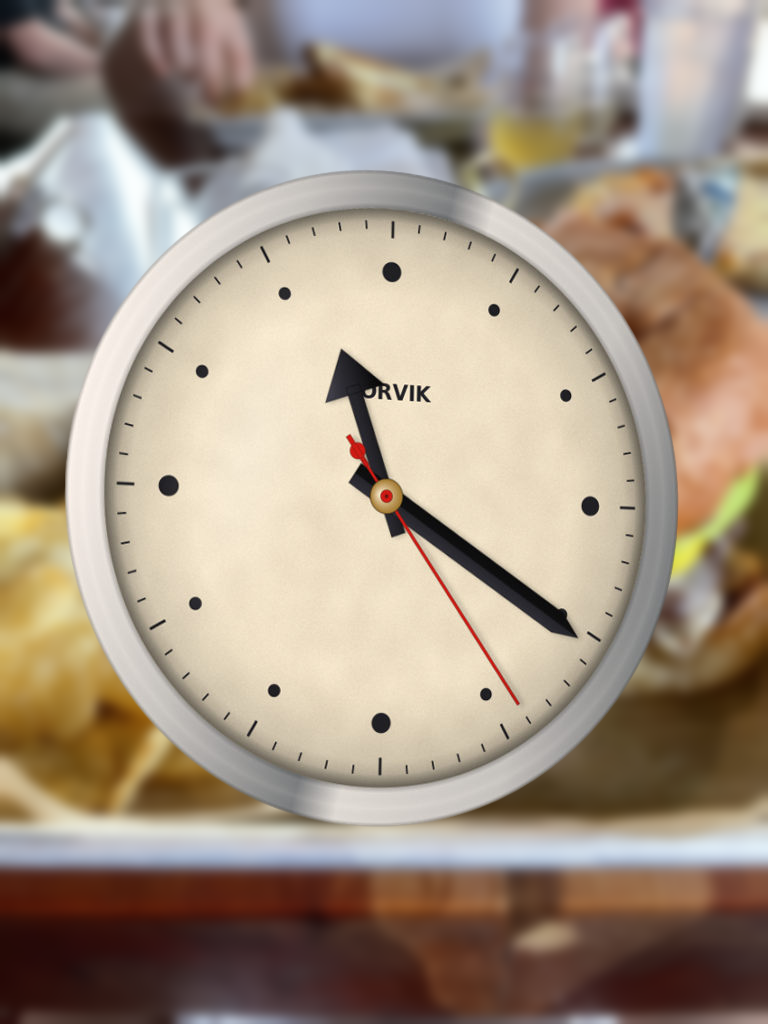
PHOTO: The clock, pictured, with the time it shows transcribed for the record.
11:20:24
